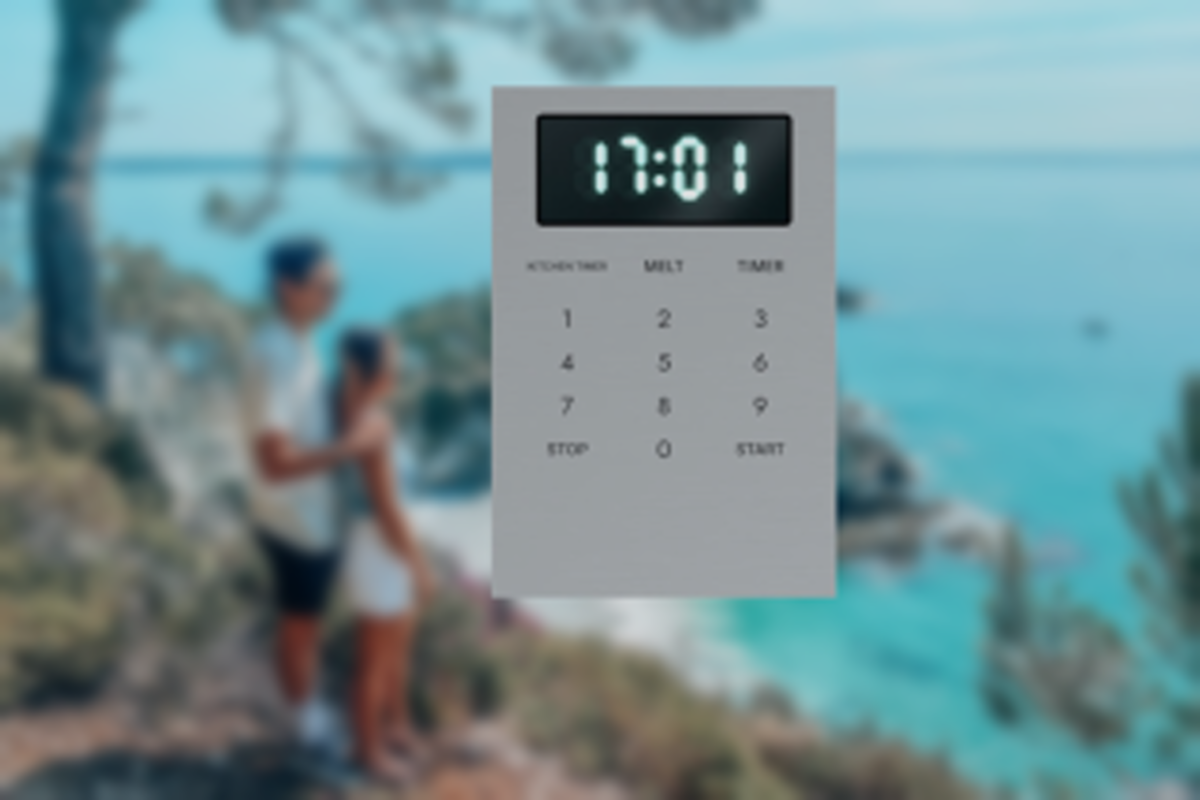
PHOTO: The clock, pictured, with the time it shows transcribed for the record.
17:01
